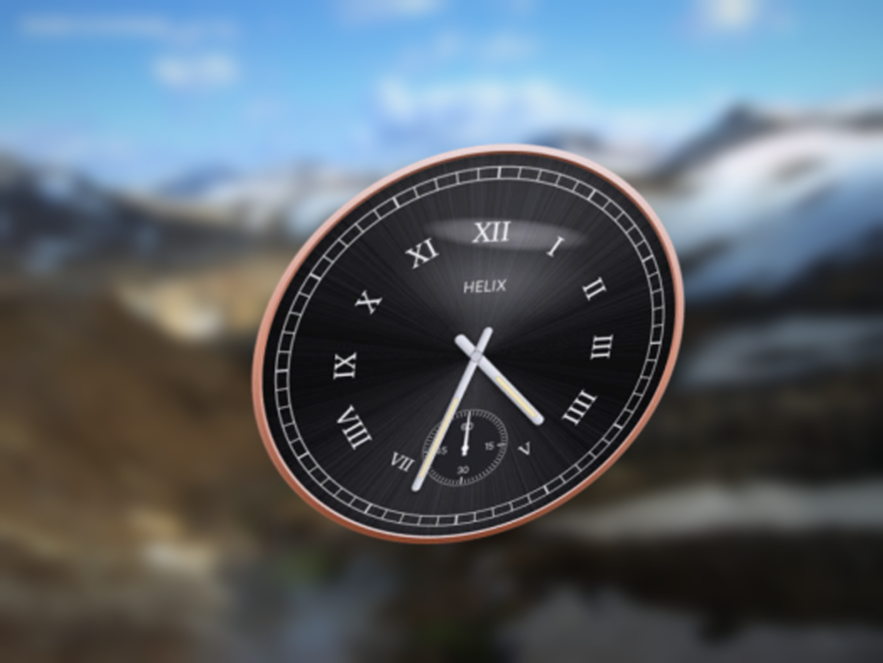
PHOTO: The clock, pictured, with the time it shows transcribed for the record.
4:33
